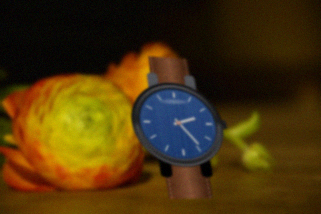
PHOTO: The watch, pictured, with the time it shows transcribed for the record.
2:24
